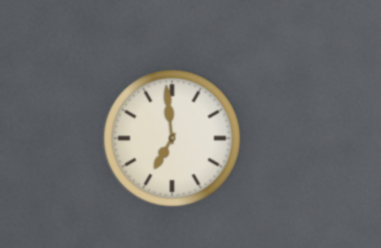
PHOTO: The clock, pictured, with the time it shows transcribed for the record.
6:59
